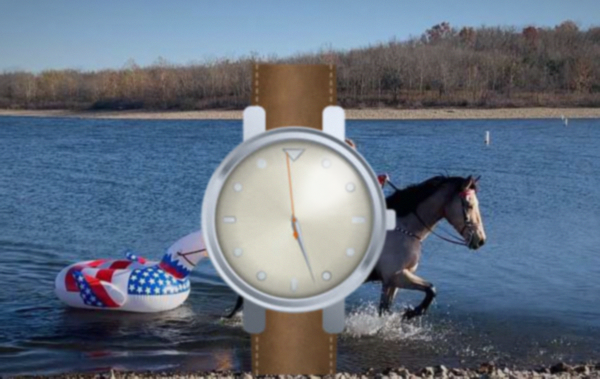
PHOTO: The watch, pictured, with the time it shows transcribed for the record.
5:26:59
